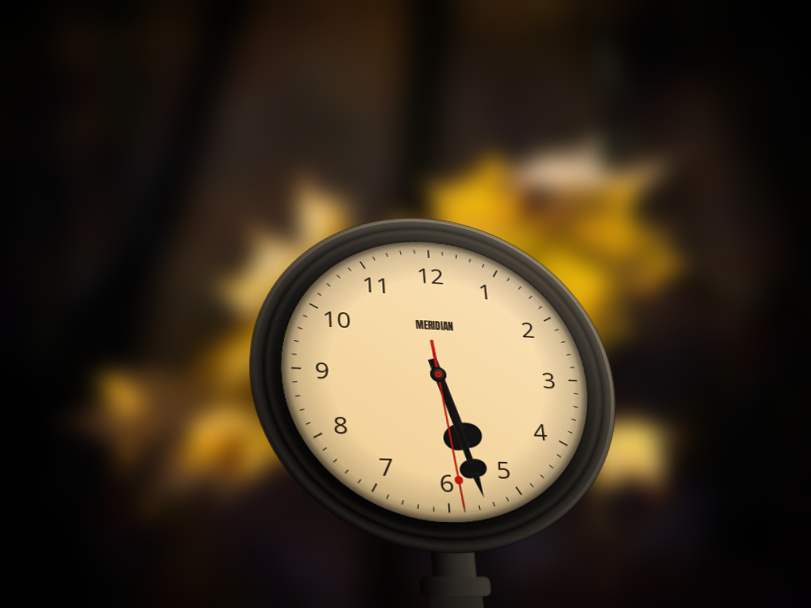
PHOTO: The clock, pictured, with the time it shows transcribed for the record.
5:27:29
